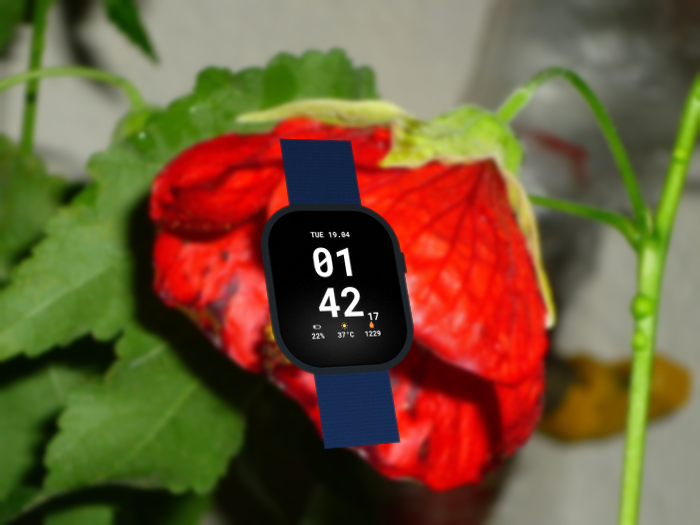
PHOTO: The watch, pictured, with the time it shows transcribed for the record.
1:42:17
